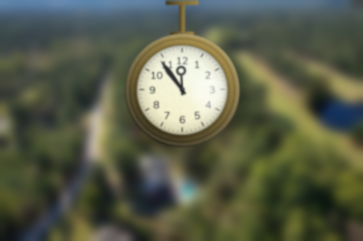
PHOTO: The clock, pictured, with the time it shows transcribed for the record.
11:54
